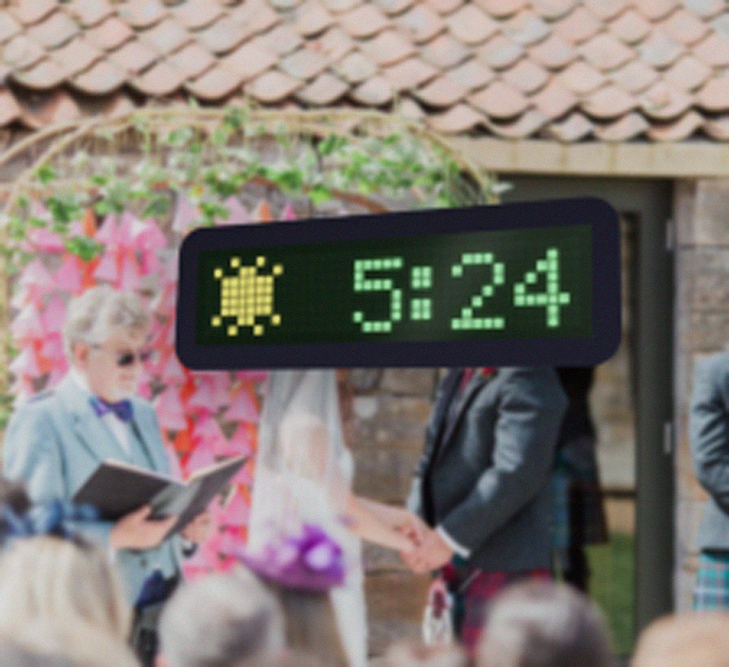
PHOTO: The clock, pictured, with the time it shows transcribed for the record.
5:24
